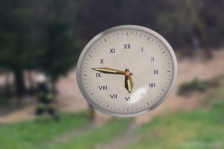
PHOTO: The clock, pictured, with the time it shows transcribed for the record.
5:47
